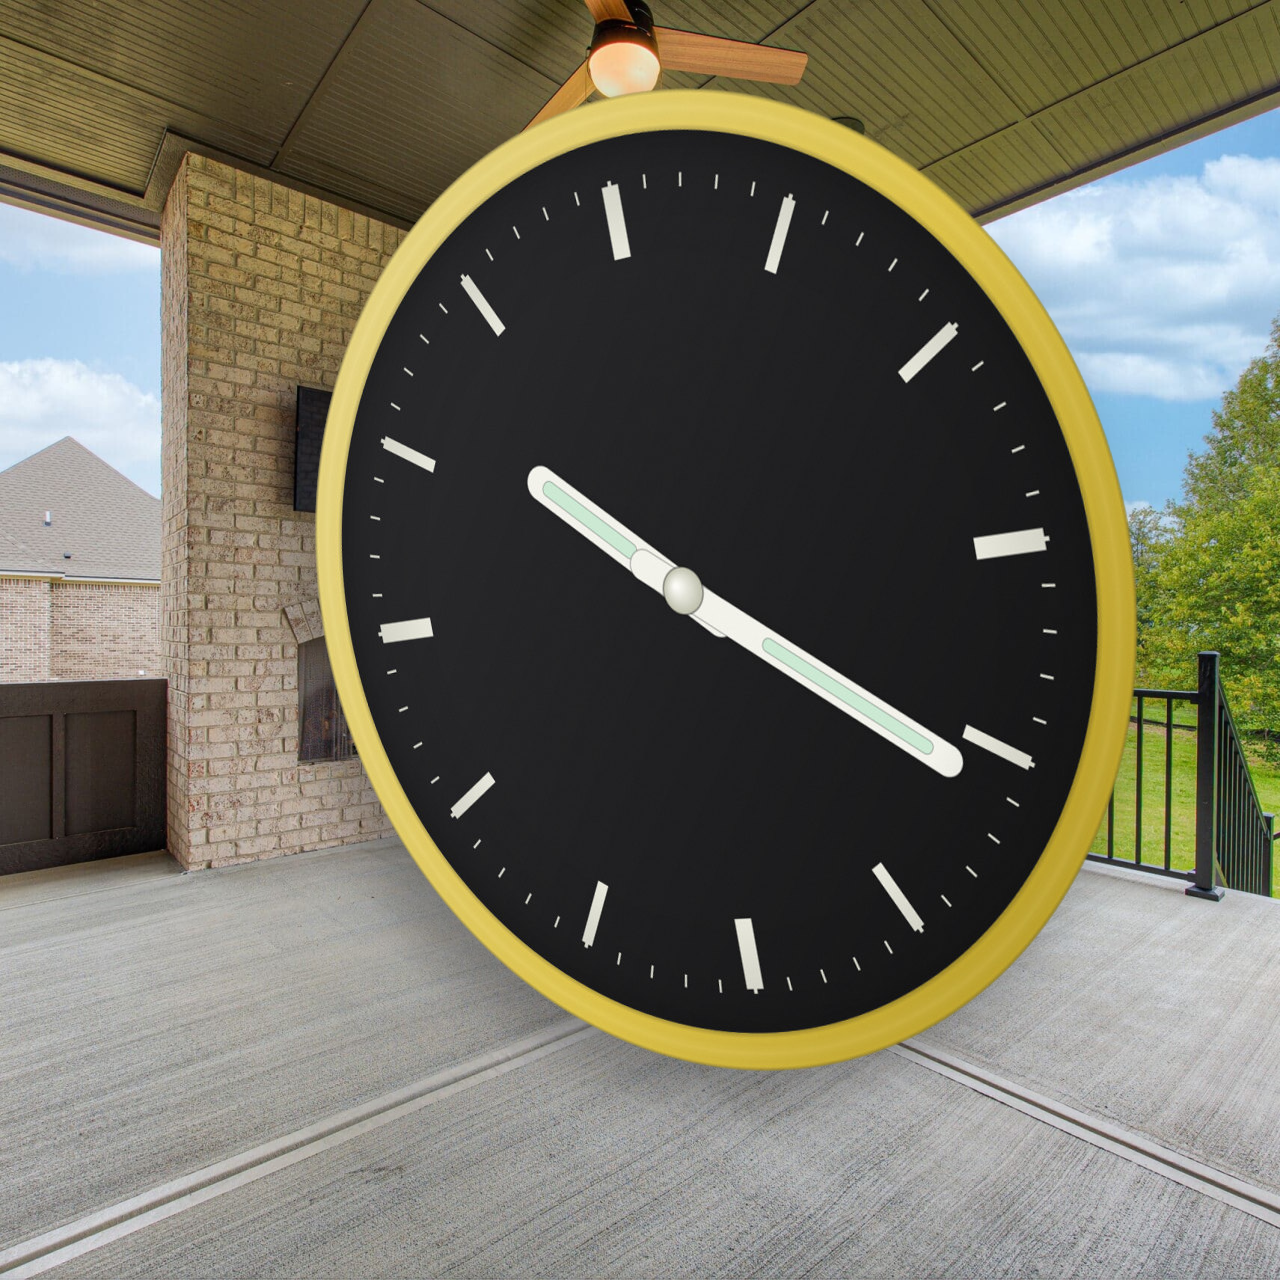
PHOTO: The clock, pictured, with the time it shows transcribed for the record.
10:21
